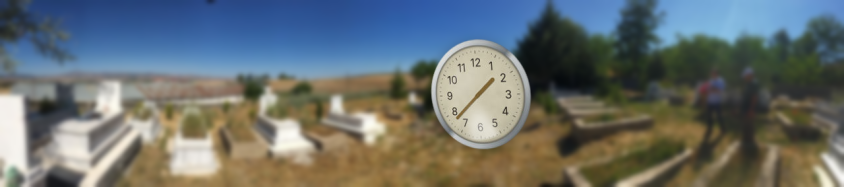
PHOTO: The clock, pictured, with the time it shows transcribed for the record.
1:38
